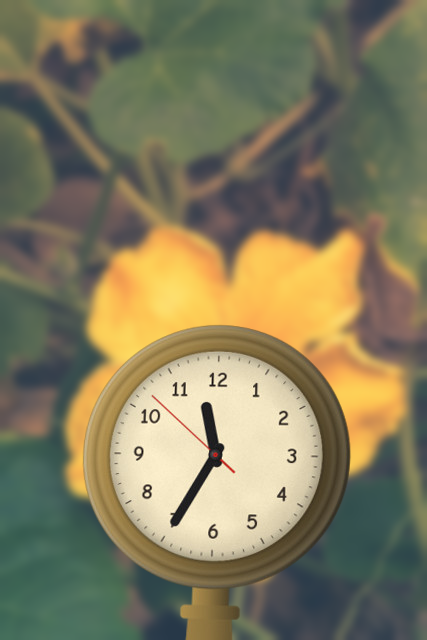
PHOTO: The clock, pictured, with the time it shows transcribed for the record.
11:34:52
